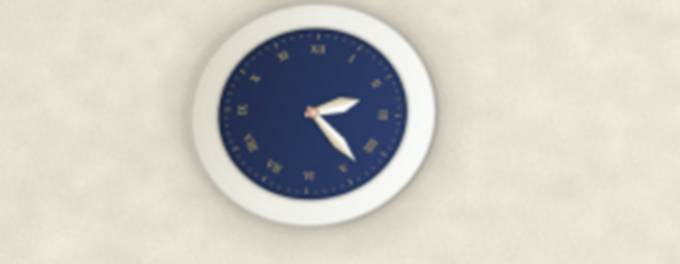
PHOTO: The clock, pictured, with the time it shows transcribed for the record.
2:23
